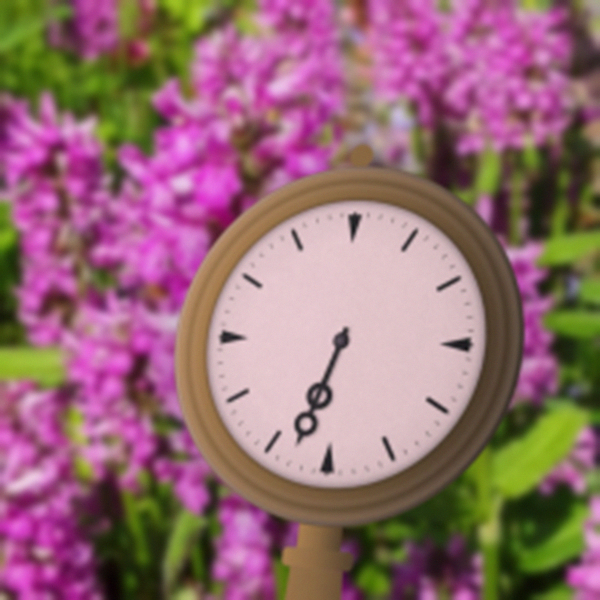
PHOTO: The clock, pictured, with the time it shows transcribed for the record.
6:33
